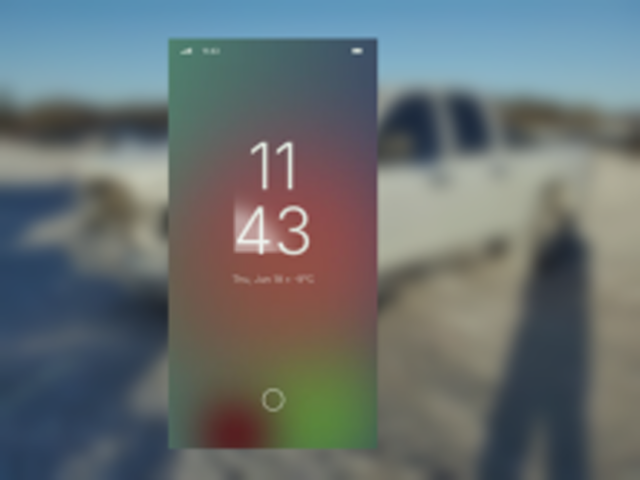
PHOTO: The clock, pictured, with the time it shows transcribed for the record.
11:43
